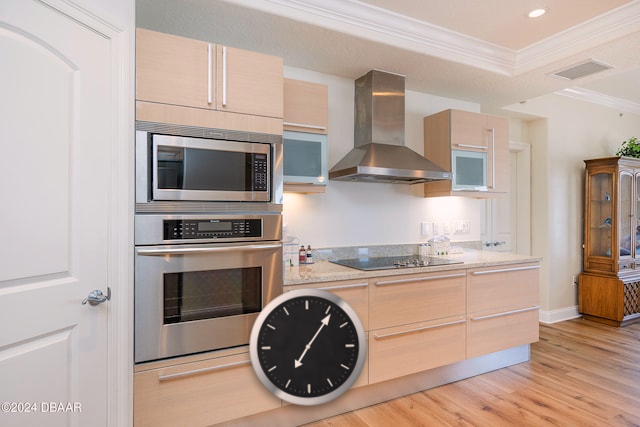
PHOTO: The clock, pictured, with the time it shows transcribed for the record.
7:06
